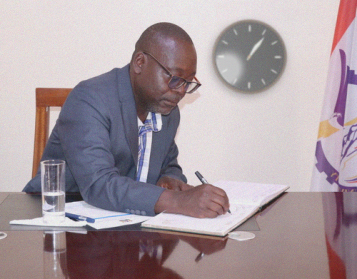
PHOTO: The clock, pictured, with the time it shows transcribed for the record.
1:06
